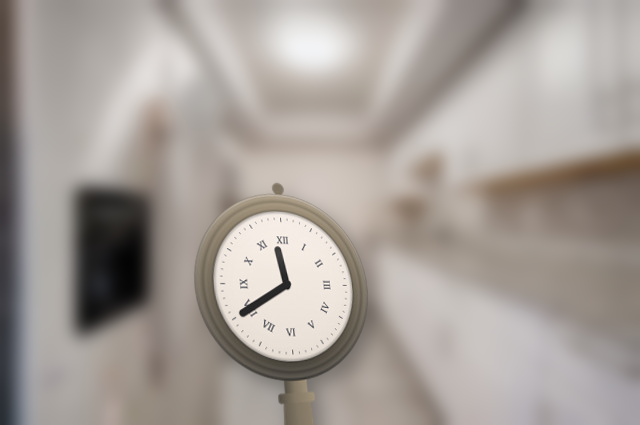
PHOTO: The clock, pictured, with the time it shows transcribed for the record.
11:40
